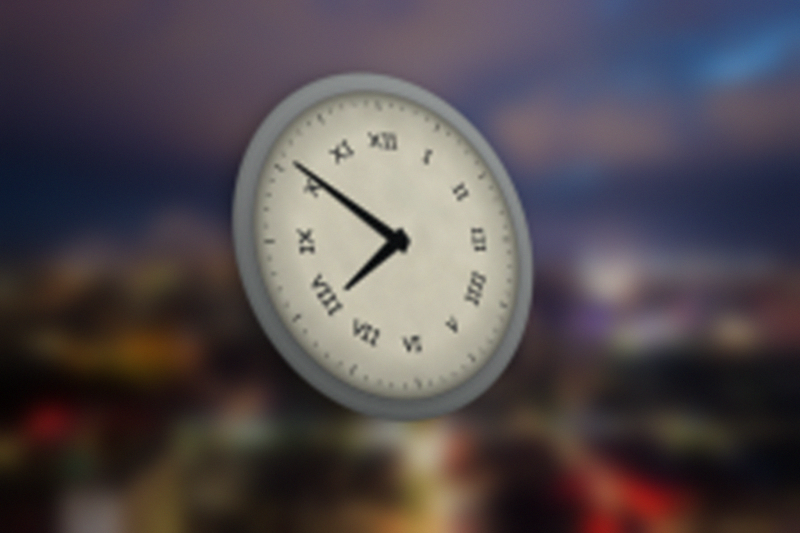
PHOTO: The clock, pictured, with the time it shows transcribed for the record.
7:51
